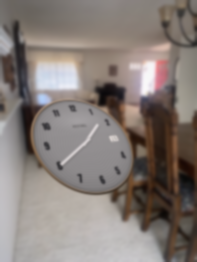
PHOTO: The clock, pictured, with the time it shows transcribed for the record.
1:40
